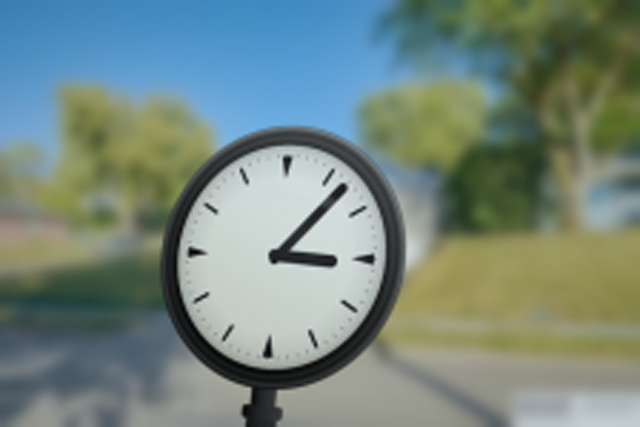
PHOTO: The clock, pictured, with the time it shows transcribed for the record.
3:07
